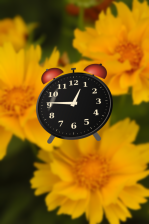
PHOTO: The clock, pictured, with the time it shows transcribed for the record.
12:46
